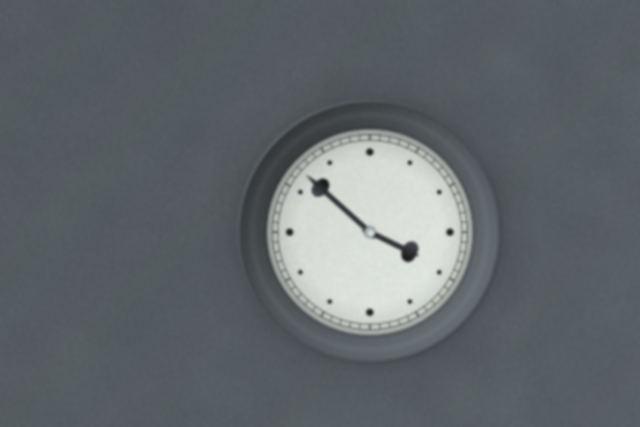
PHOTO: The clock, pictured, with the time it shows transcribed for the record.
3:52
